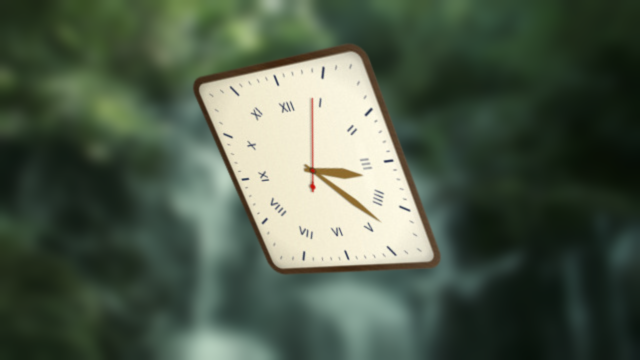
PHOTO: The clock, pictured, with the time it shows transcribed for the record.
3:23:04
